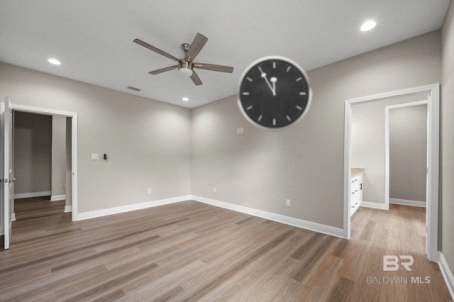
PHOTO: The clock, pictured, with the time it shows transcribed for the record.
11:55
